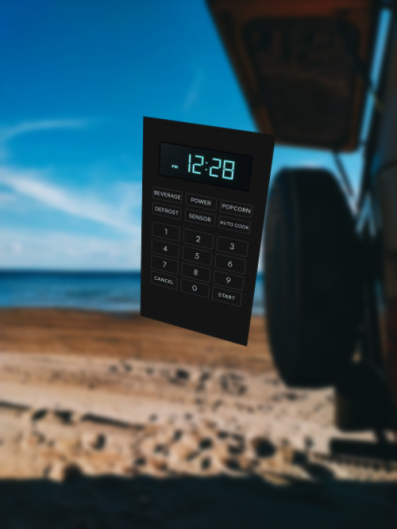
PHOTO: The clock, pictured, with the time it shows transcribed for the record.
12:28
